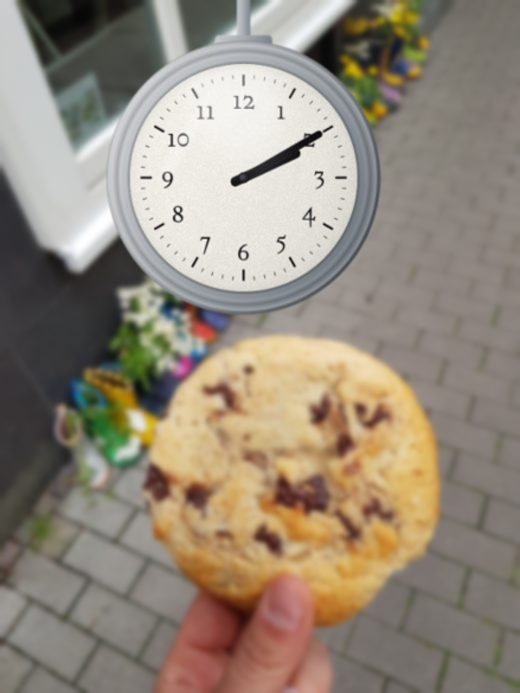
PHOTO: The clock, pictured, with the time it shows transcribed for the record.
2:10
